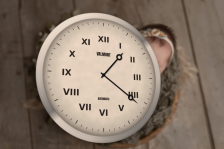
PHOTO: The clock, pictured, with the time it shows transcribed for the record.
1:21
